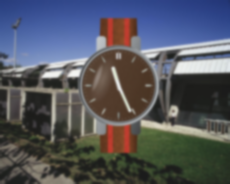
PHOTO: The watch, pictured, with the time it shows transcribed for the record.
11:26
